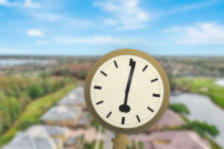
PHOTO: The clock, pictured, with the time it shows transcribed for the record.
6:01
